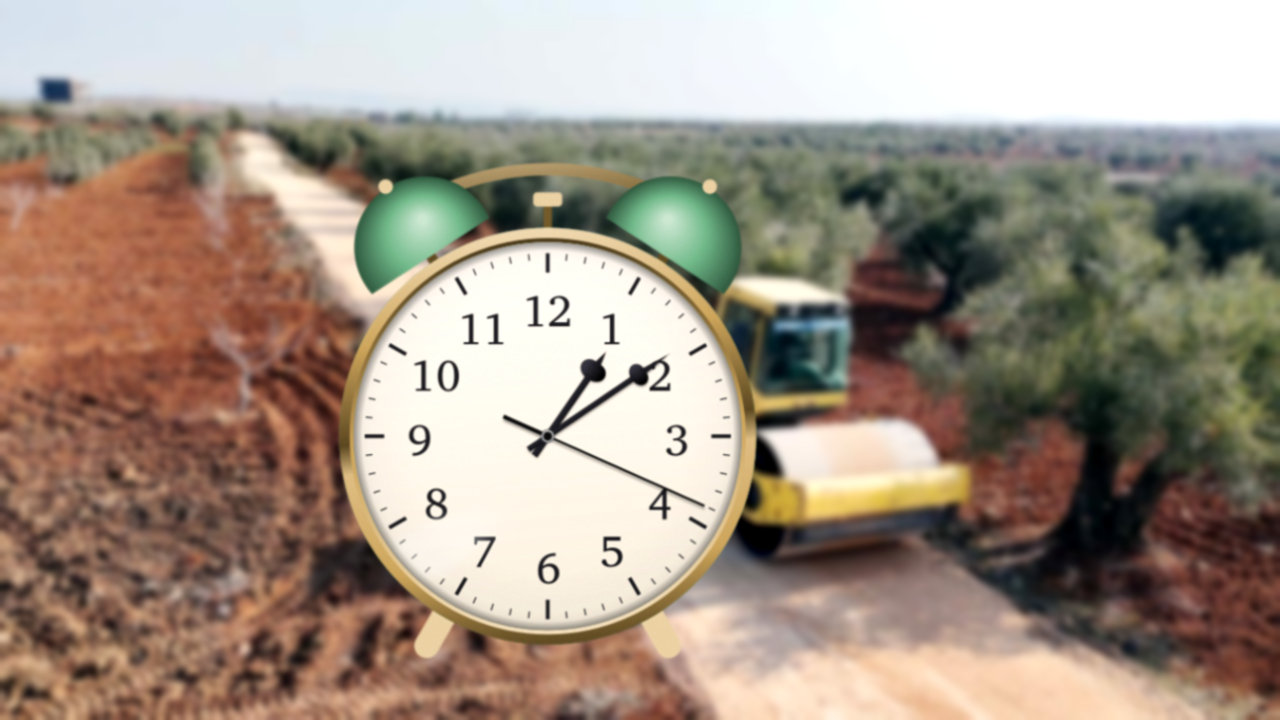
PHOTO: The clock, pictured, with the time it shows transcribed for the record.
1:09:19
